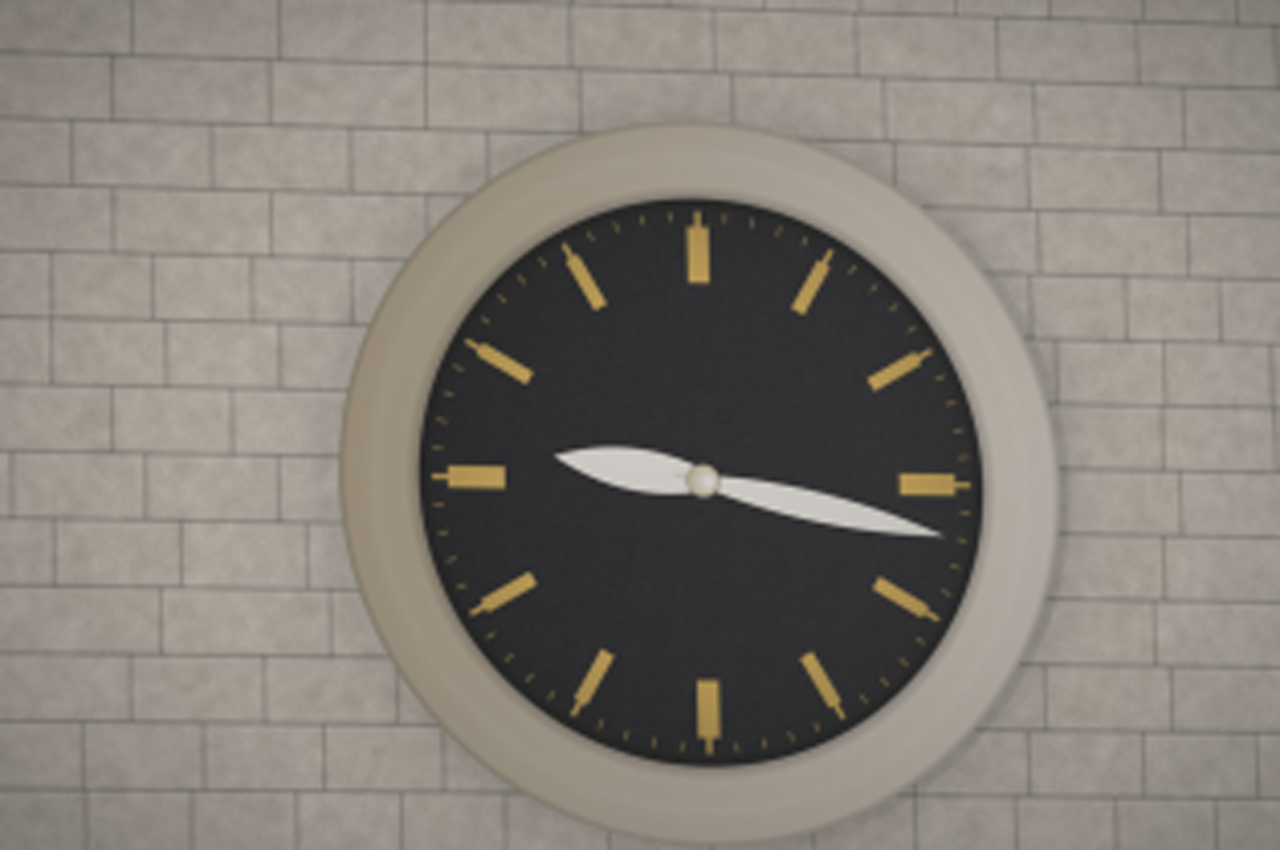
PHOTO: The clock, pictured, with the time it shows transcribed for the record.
9:17
